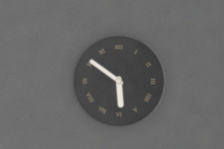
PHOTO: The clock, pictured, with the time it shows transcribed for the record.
5:51
